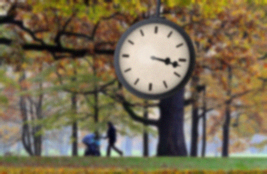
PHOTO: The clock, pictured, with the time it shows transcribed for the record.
3:17
